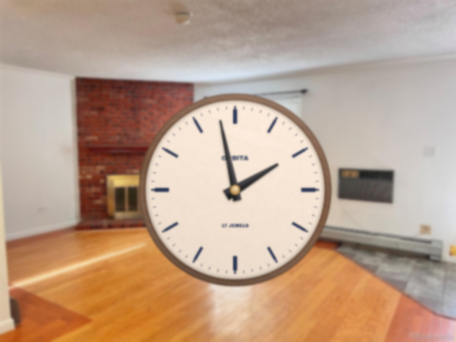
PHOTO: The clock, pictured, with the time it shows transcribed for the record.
1:58
